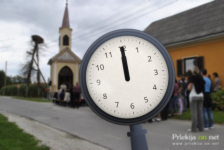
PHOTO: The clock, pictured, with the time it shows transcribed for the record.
12:00
